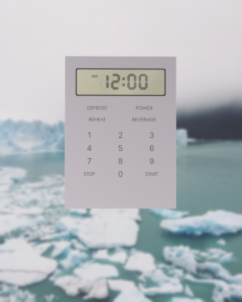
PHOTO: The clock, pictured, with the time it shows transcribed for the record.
12:00
